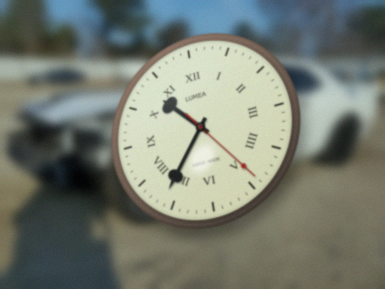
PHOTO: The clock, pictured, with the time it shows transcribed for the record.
10:36:24
